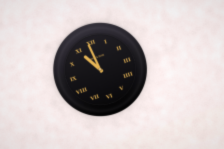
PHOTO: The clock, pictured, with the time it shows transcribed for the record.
10:59
